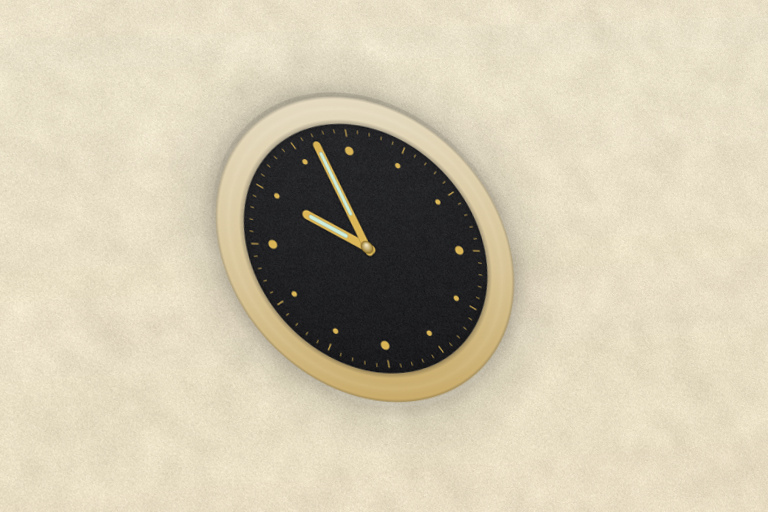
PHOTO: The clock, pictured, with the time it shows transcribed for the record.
9:57
